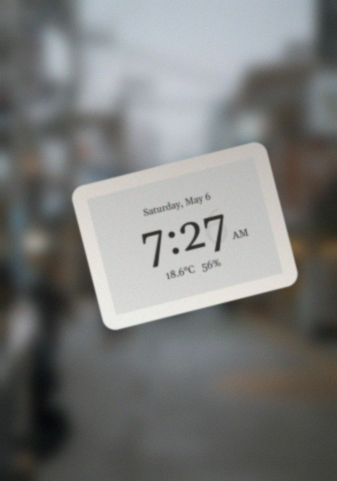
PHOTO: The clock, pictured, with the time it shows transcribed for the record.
7:27
